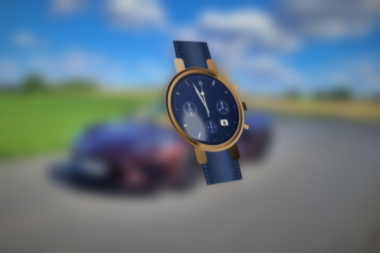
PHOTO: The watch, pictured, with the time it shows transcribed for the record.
11:57
